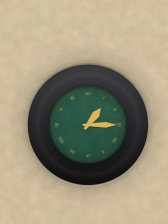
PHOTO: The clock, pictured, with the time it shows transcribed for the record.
1:15
